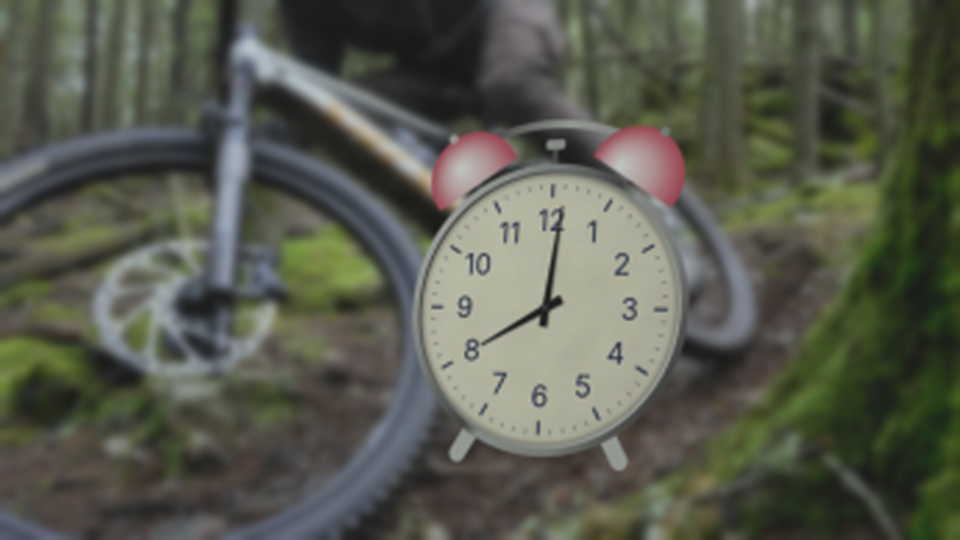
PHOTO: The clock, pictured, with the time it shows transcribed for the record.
8:01
